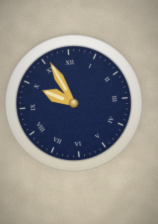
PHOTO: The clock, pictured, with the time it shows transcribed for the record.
9:56
